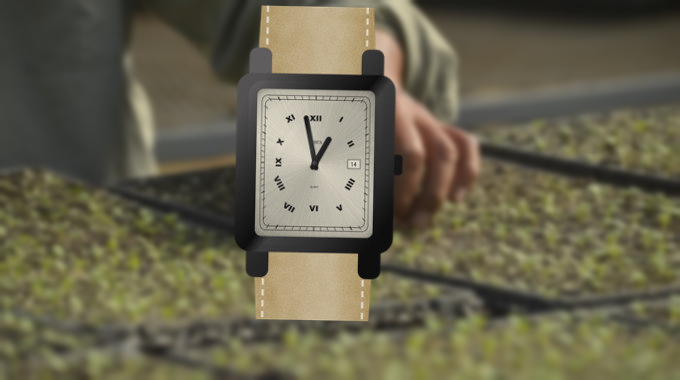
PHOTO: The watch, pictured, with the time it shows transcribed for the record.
12:58
